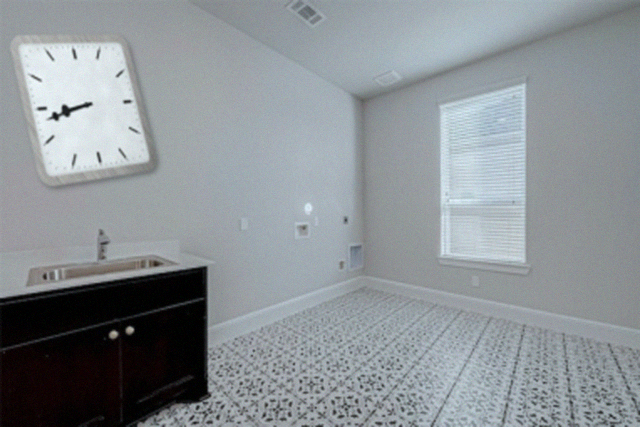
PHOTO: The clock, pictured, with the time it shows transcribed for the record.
8:43
